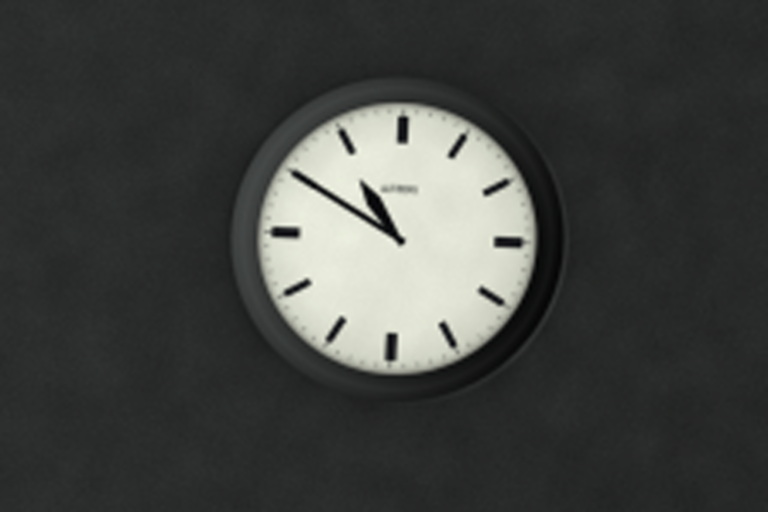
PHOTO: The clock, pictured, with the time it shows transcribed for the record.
10:50
